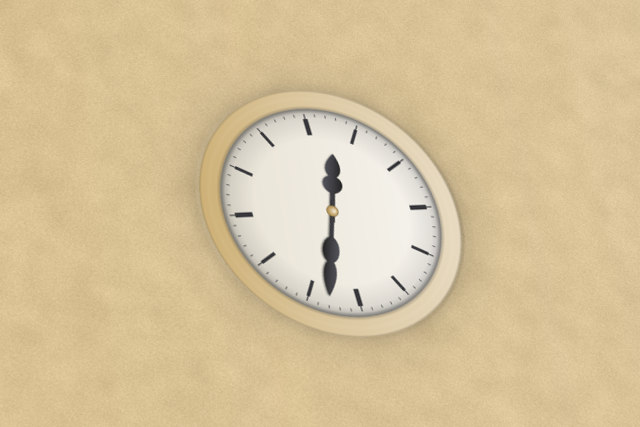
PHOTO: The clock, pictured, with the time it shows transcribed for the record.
12:33
